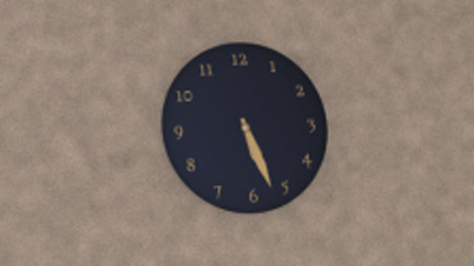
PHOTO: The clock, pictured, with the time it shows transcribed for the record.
5:27
